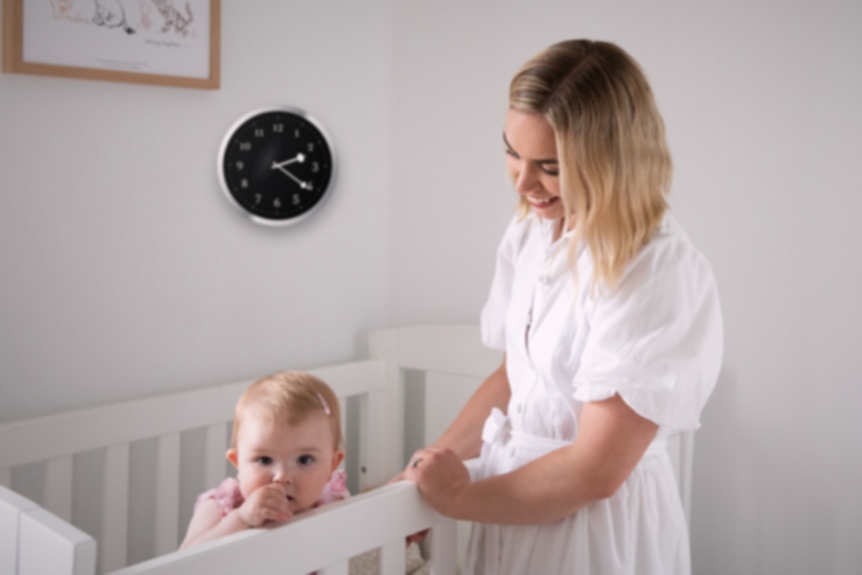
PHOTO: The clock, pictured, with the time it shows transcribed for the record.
2:21
